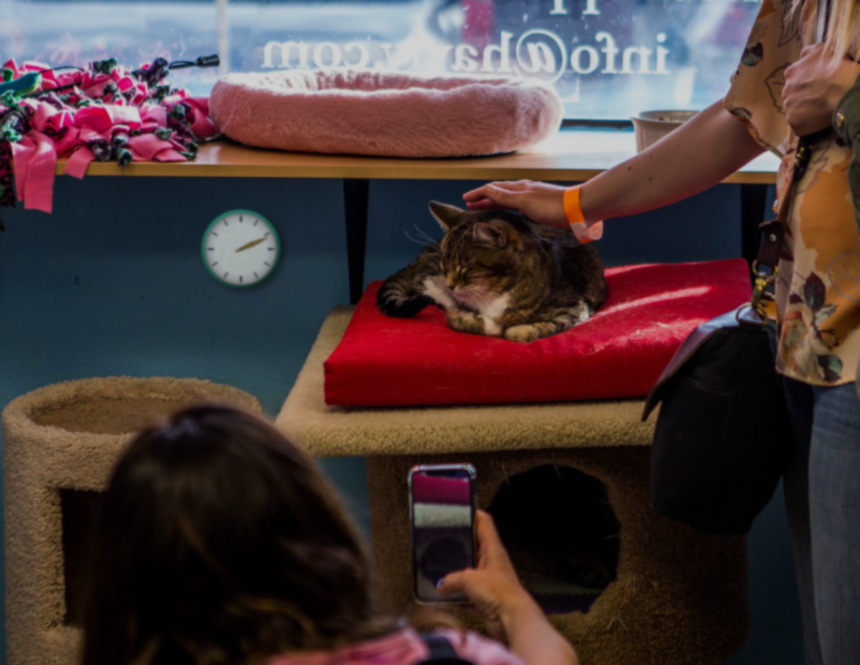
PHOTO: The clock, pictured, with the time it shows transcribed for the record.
2:11
